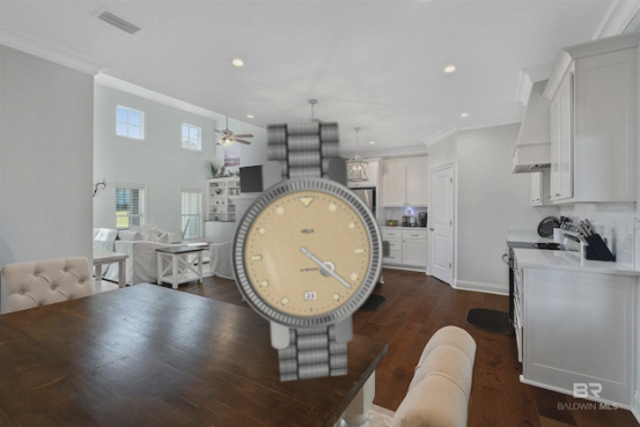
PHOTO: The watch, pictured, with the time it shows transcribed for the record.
4:22
